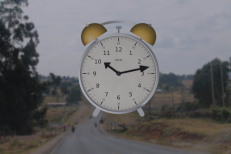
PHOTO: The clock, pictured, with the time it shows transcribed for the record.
10:13
